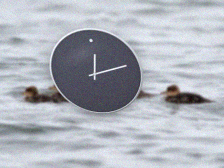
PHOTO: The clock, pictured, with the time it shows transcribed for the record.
12:12
